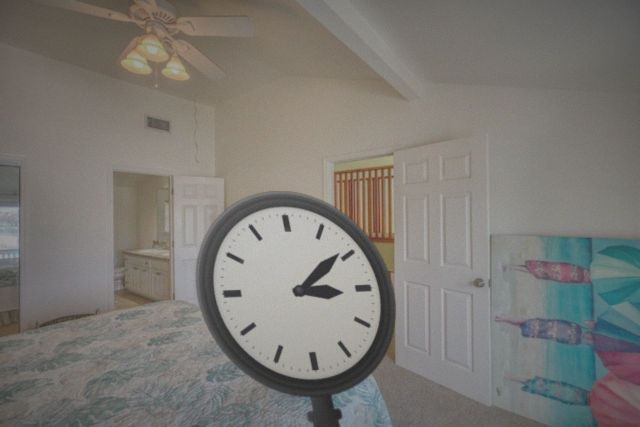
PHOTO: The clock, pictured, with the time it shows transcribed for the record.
3:09
